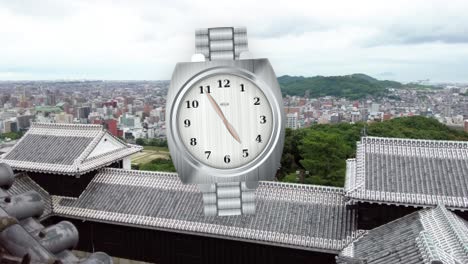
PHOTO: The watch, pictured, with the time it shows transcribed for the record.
4:55
